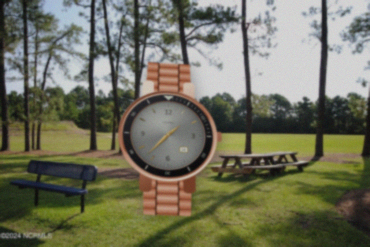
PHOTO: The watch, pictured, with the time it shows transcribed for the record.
1:37
